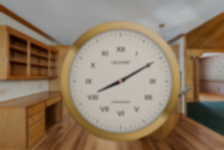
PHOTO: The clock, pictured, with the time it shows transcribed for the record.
8:10
